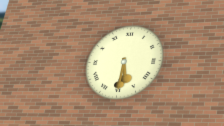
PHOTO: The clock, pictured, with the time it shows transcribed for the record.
5:30
